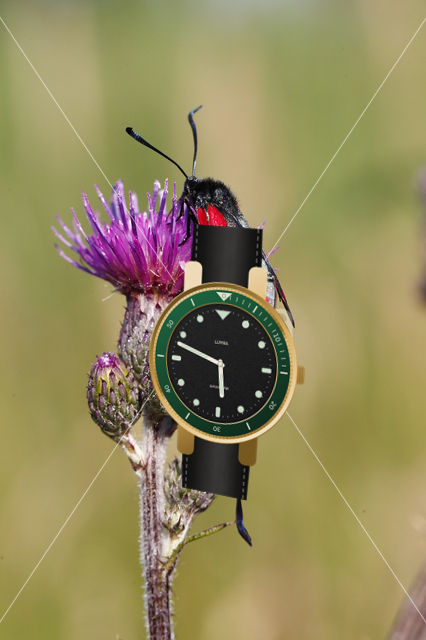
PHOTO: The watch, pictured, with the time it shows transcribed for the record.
5:48
